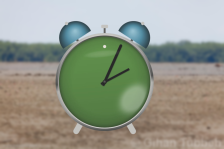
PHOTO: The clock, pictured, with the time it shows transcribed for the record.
2:04
